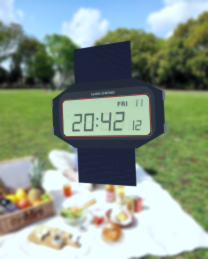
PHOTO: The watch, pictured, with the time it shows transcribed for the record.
20:42:12
